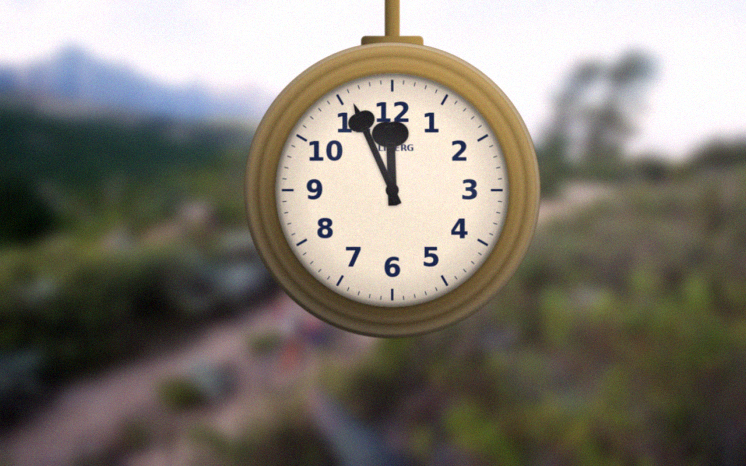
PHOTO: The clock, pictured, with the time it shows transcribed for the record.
11:56
